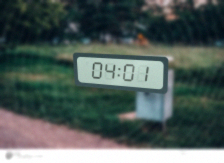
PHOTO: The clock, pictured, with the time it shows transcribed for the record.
4:01
